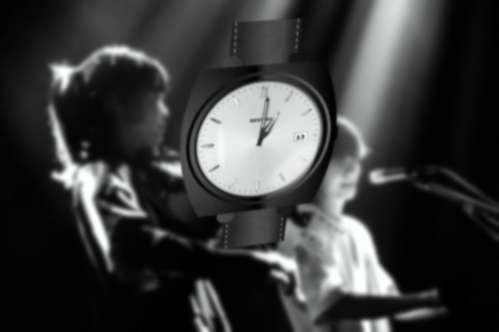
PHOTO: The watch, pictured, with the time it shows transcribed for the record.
1:01
